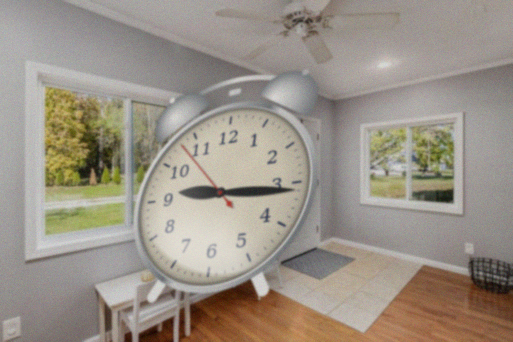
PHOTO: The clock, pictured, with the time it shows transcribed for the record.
9:15:53
